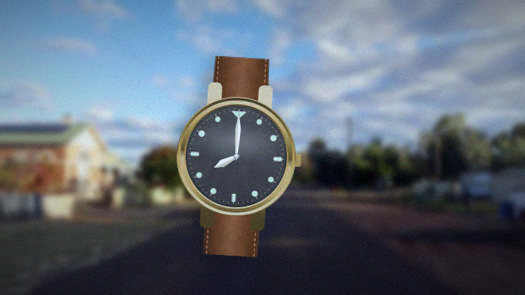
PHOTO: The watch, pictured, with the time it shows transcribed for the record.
8:00
